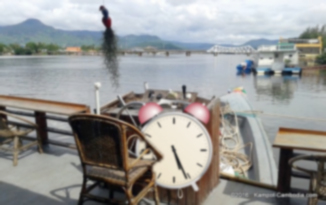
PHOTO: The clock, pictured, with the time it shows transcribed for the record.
5:26
